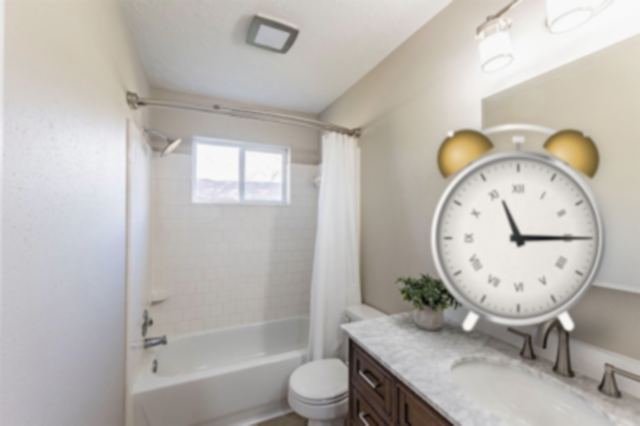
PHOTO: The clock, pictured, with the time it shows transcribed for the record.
11:15
